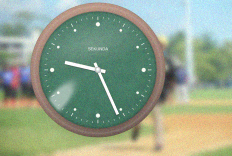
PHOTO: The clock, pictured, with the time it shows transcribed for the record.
9:26
